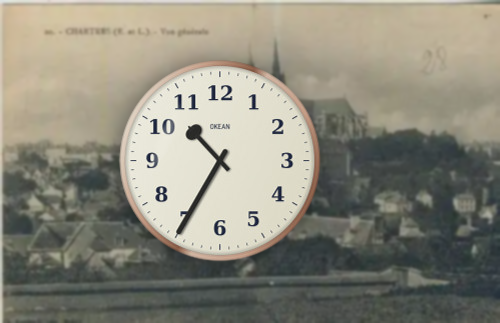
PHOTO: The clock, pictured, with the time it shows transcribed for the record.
10:35
